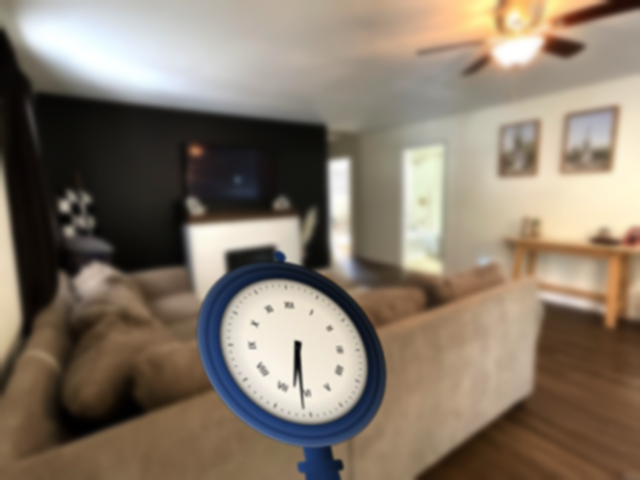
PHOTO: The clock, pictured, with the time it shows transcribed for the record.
6:31
